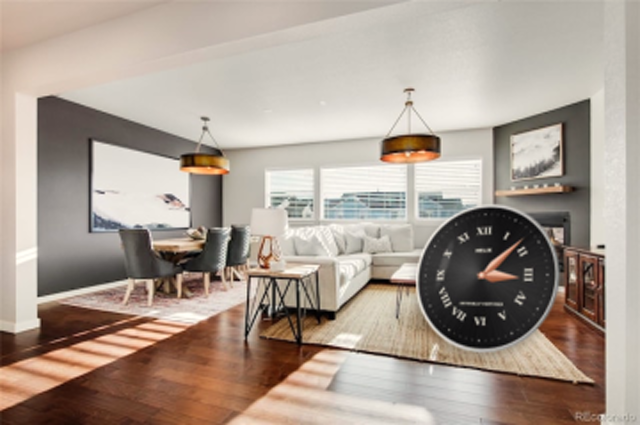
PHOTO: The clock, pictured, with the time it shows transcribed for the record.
3:08
